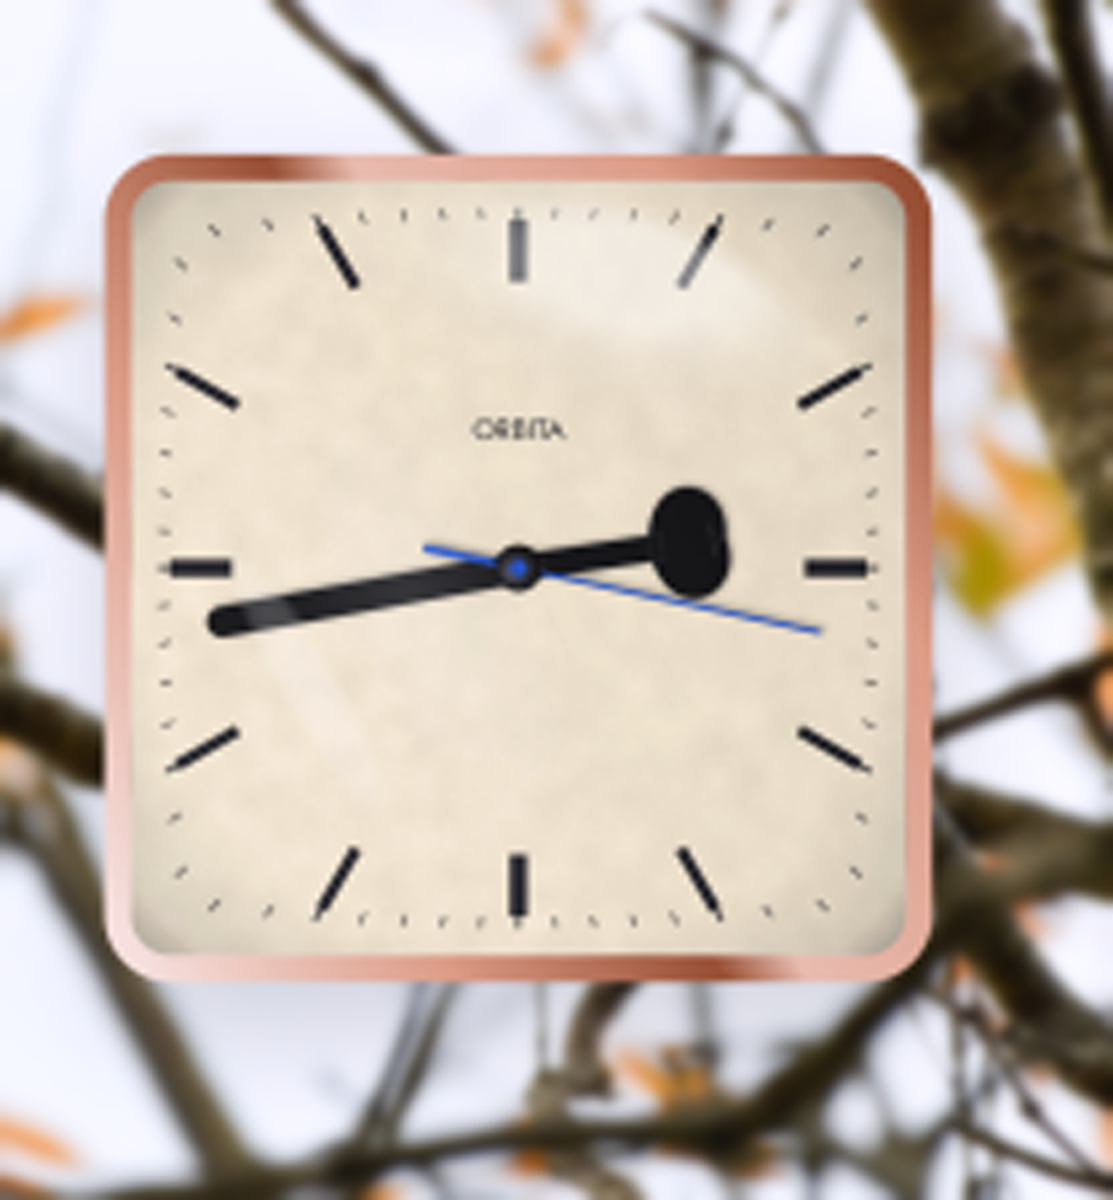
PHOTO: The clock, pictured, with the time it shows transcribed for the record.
2:43:17
